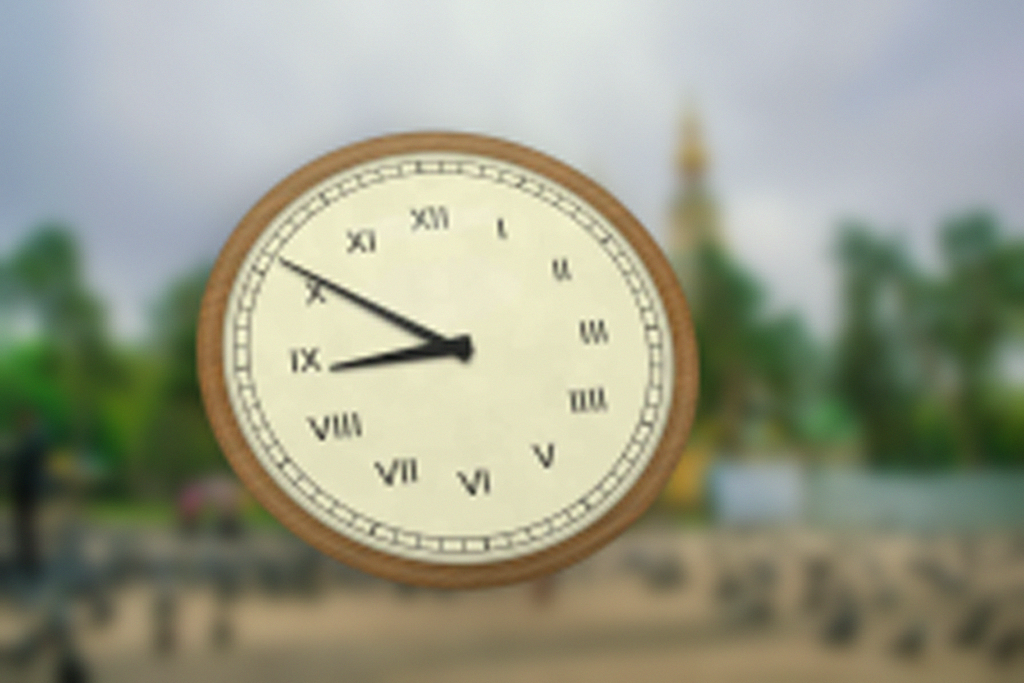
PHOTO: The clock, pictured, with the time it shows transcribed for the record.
8:51
